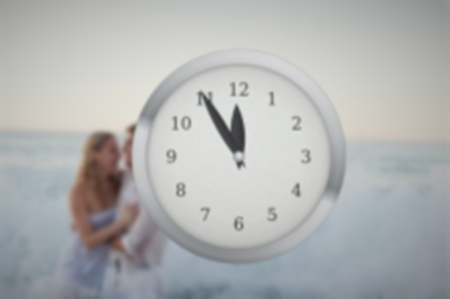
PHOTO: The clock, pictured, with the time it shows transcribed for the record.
11:55
